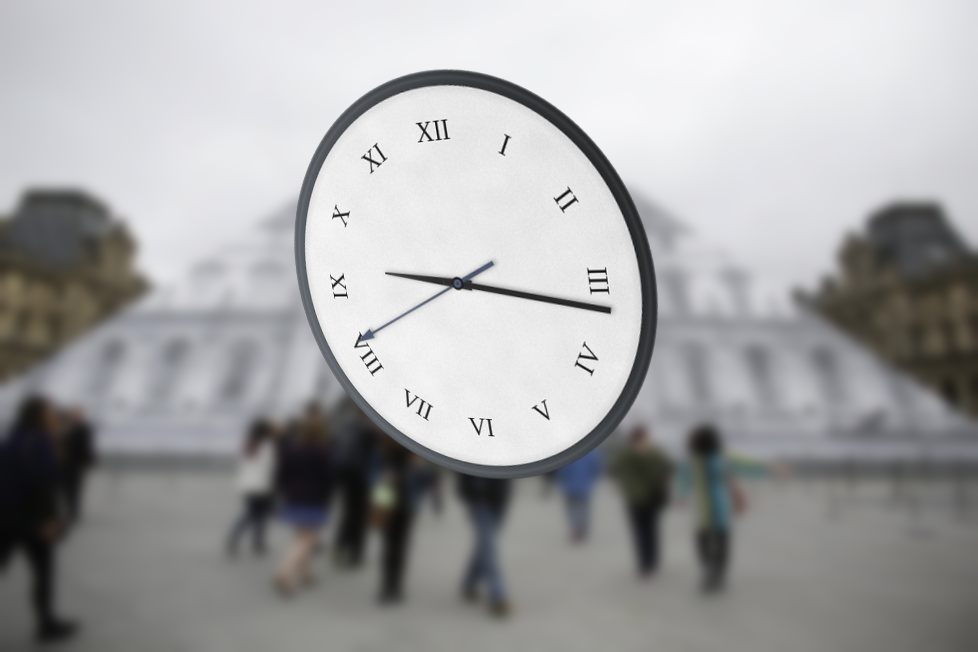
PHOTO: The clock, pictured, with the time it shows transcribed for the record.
9:16:41
